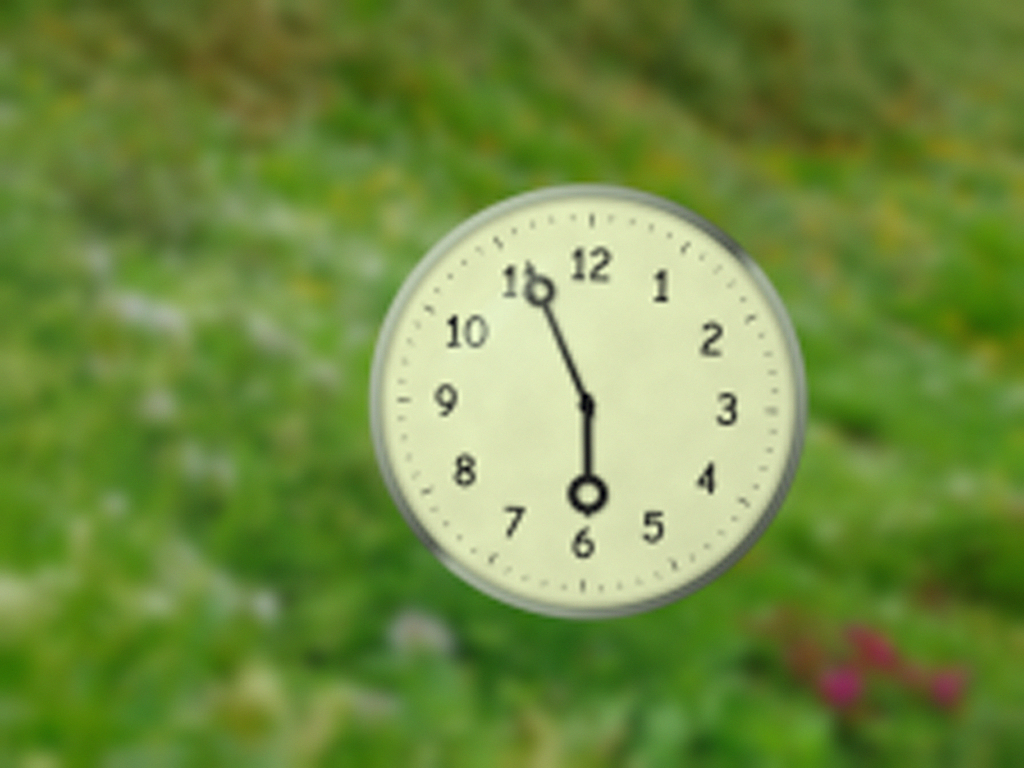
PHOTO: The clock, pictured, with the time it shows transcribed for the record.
5:56
